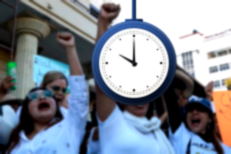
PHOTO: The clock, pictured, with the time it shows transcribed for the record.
10:00
